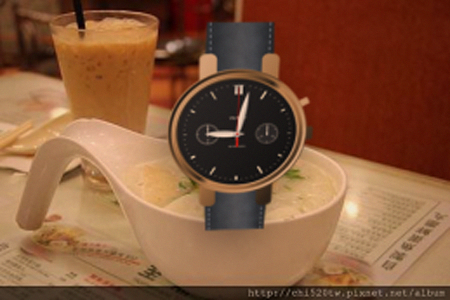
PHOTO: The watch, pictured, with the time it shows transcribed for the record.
9:02
